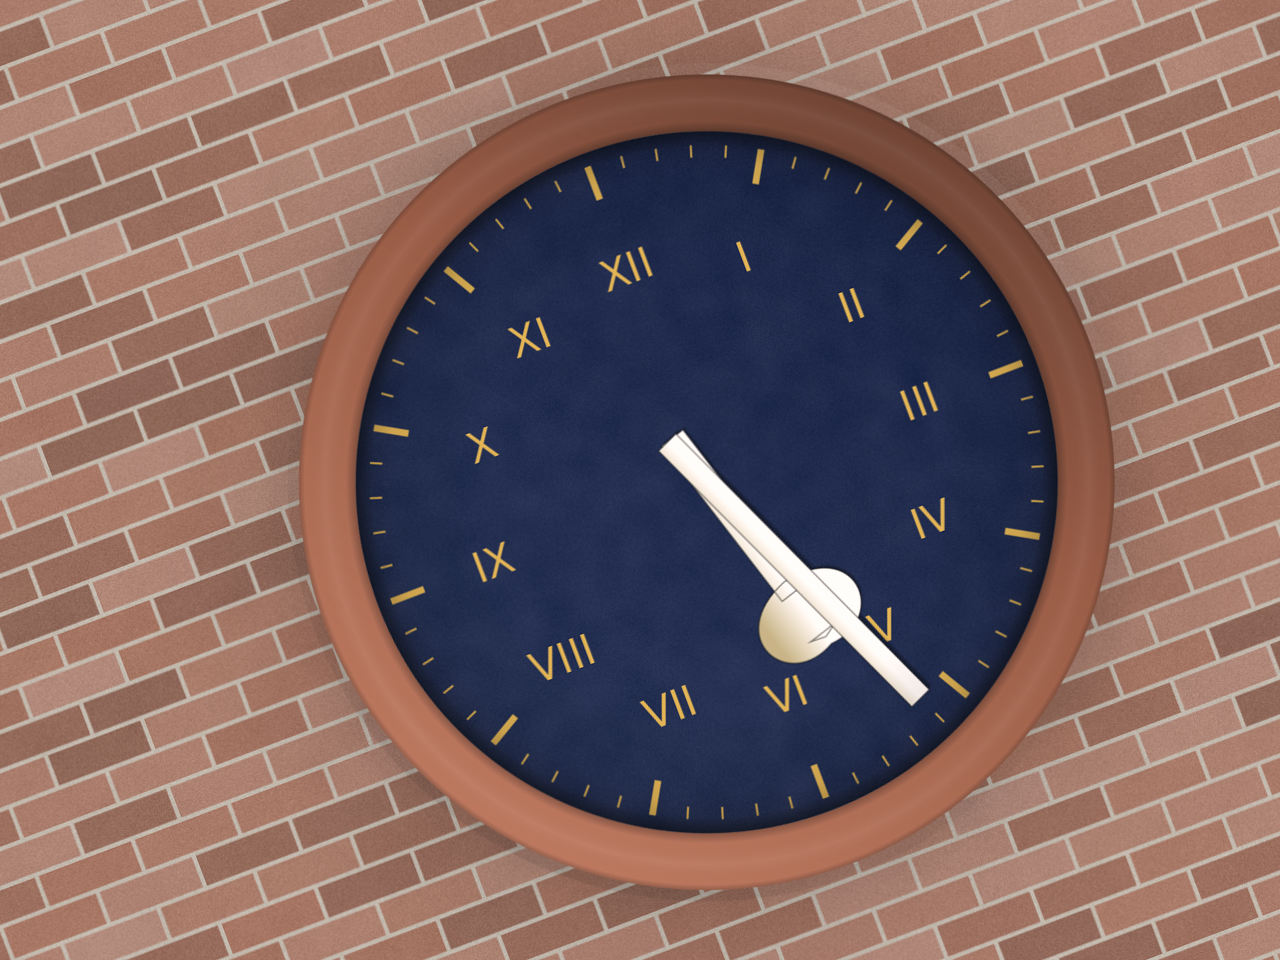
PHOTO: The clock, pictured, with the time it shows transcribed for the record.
5:26
